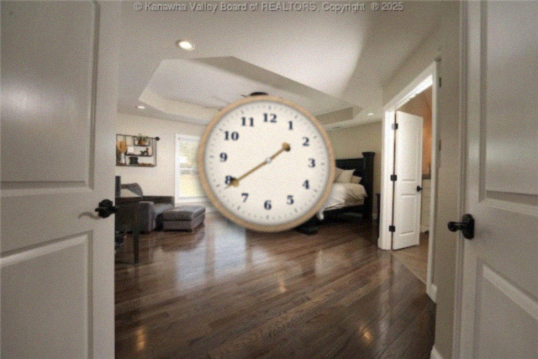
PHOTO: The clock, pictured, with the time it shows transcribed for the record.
1:39
